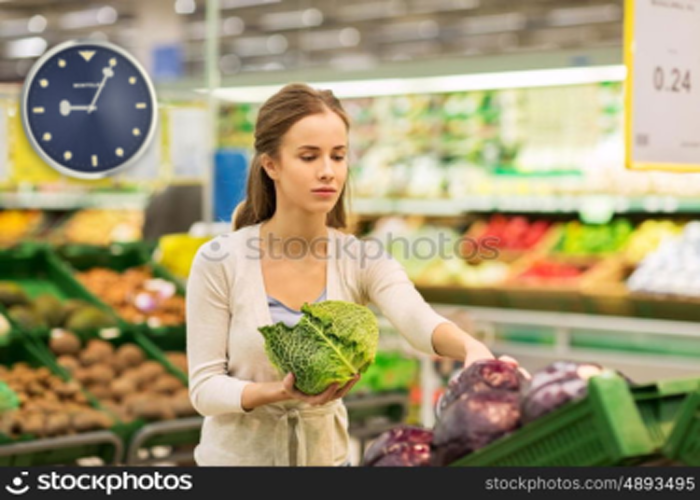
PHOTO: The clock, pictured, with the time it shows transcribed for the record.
9:05
